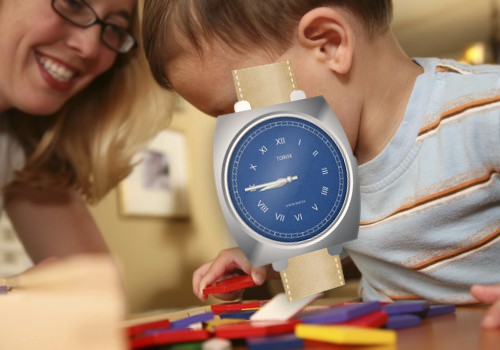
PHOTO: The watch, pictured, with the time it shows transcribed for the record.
8:45
